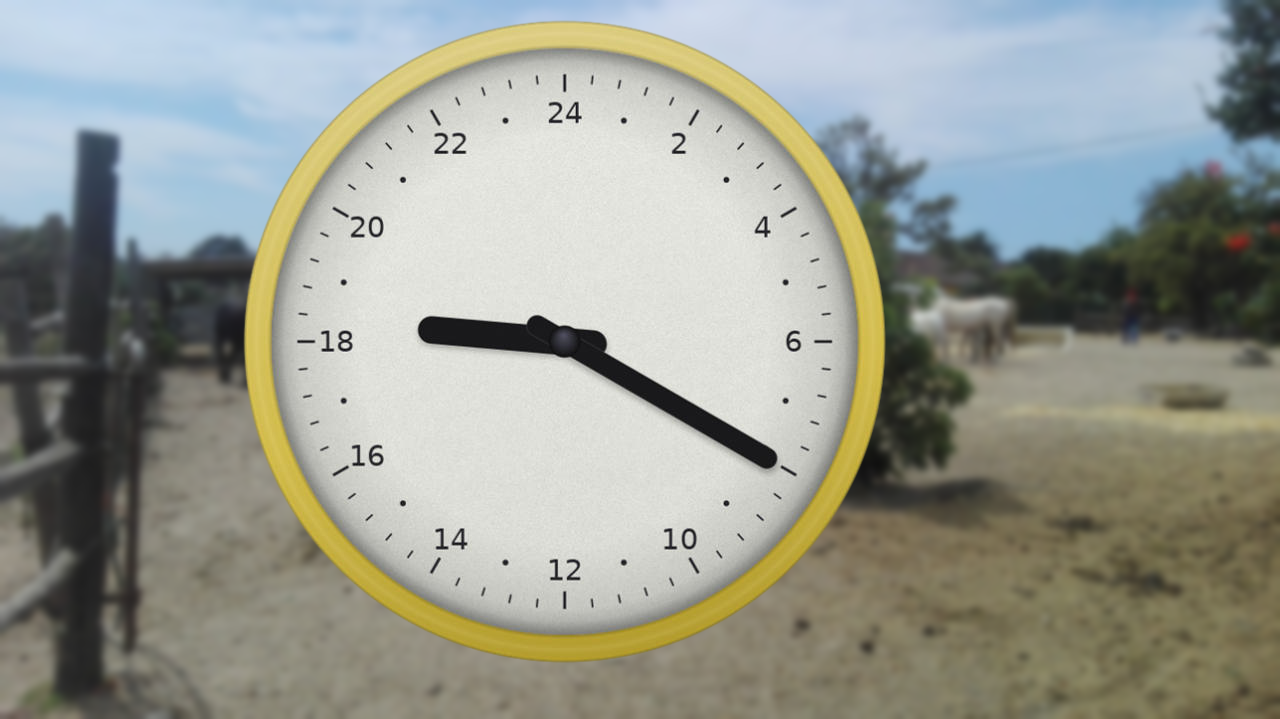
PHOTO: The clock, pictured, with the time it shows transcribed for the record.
18:20
